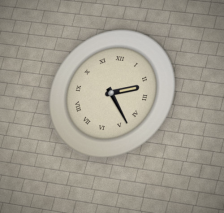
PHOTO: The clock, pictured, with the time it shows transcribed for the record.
2:23
